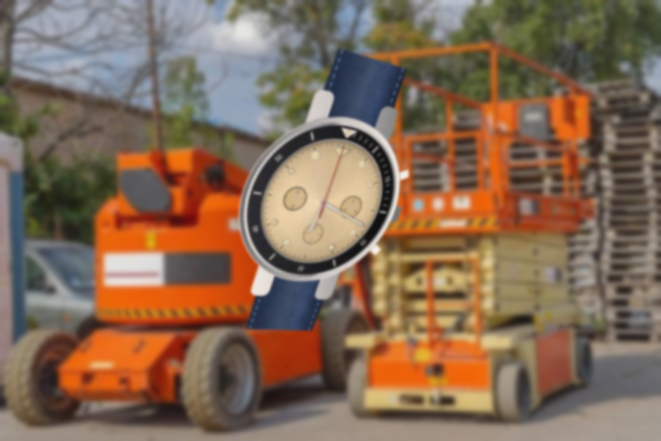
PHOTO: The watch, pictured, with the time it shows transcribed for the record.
6:18
